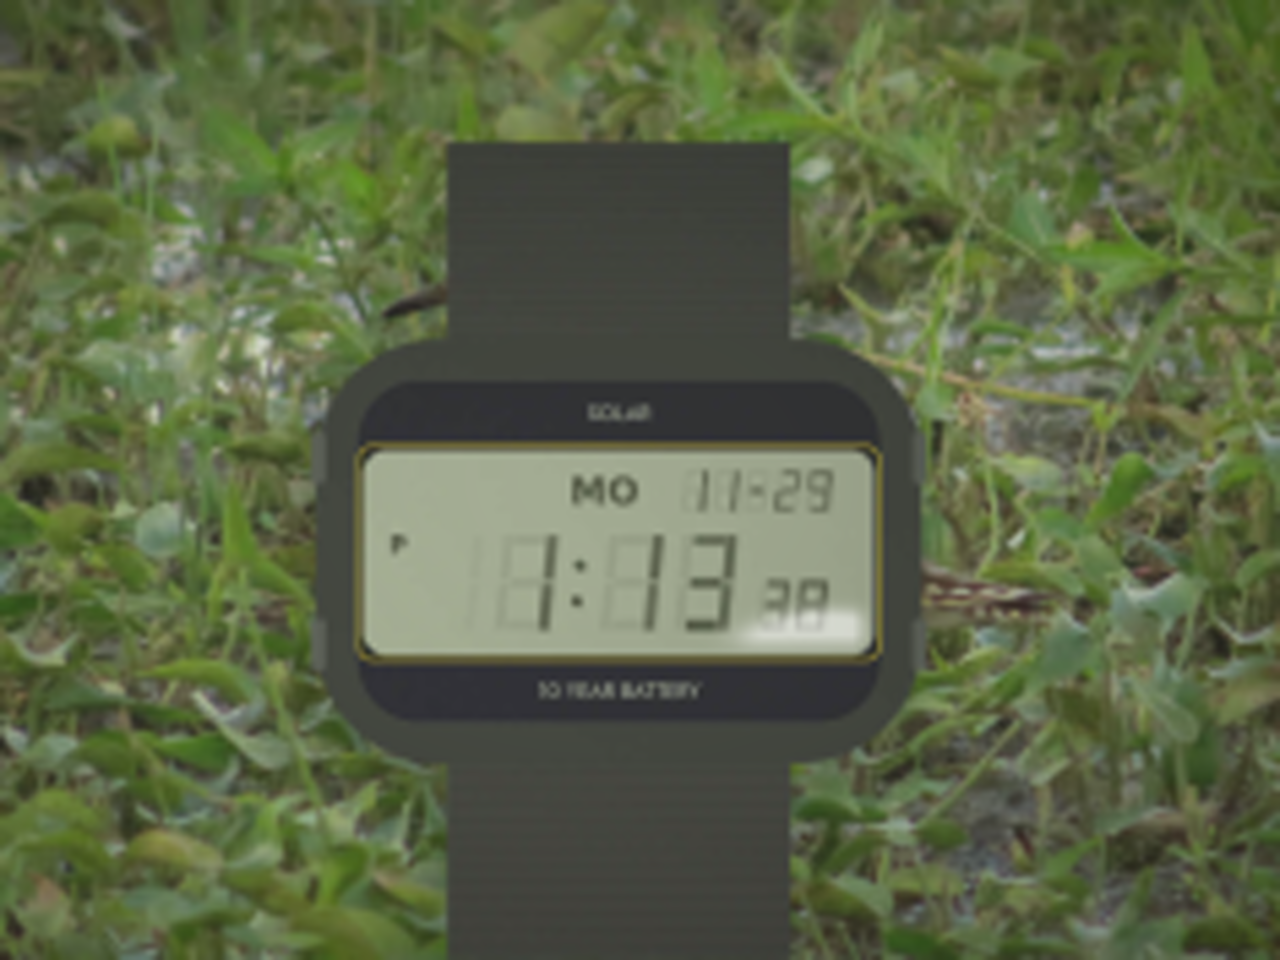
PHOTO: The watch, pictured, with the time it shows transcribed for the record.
1:13:38
